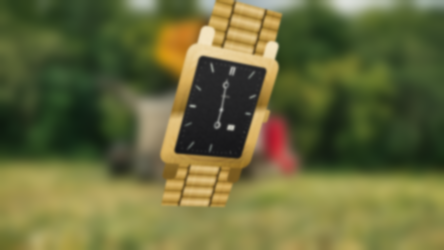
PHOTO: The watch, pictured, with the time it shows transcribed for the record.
5:59
